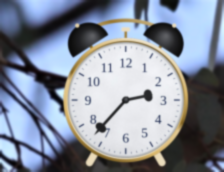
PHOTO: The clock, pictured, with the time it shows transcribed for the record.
2:37
